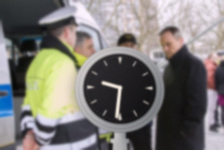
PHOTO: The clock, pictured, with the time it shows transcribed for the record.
9:31
